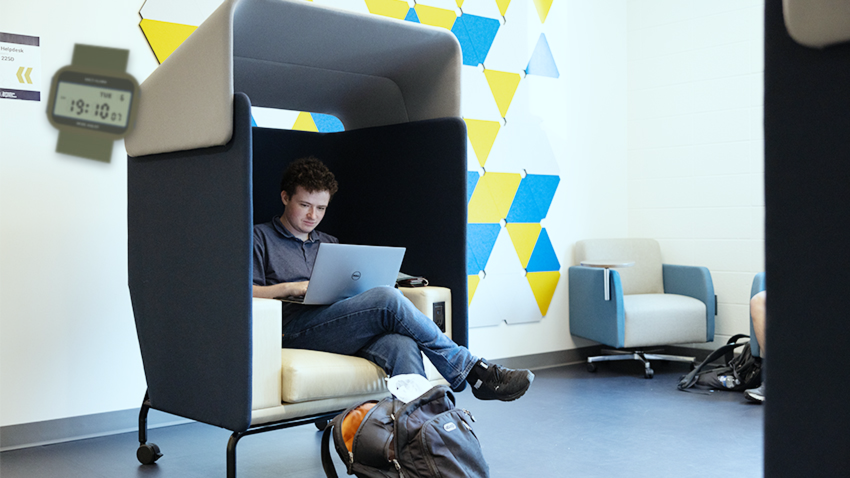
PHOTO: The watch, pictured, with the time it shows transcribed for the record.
19:10
